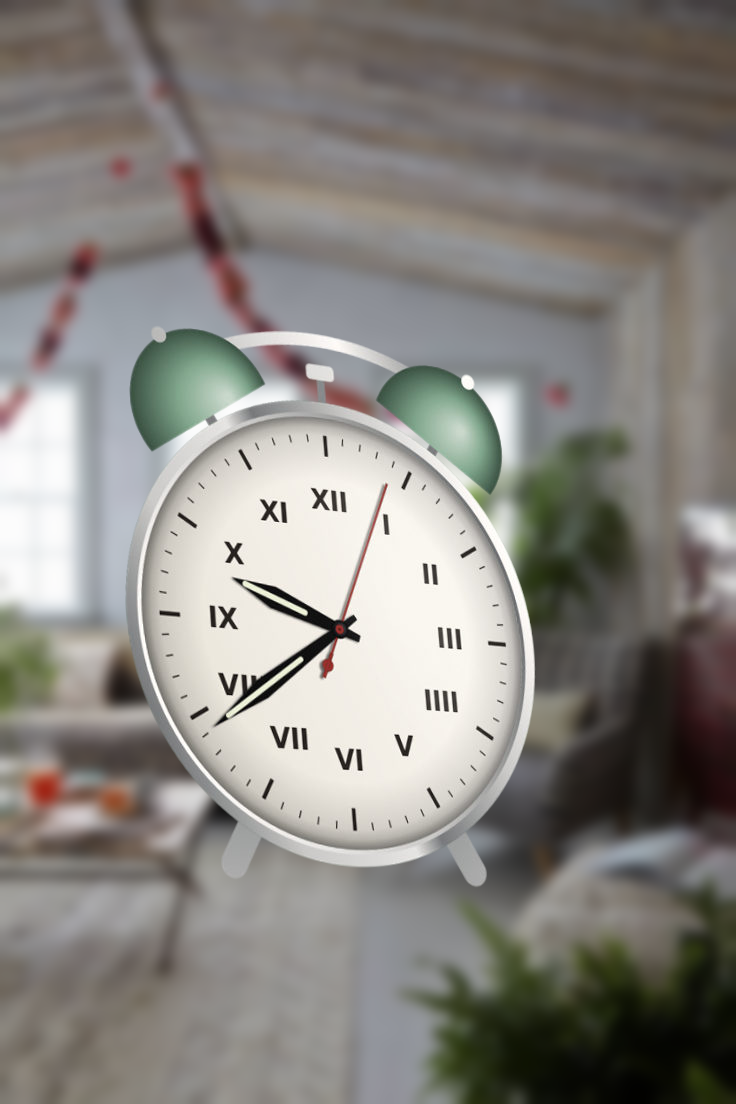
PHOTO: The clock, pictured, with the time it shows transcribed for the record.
9:39:04
